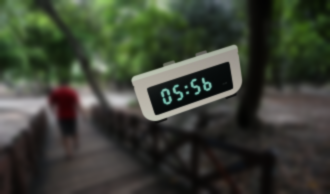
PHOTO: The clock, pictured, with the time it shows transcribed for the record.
5:56
